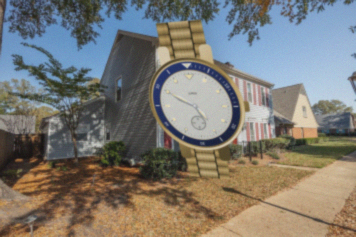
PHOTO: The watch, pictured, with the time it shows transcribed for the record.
4:50
